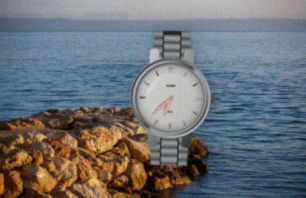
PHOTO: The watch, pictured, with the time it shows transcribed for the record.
6:38
